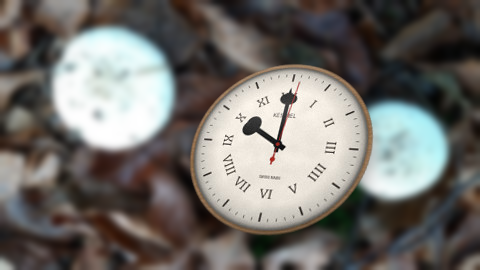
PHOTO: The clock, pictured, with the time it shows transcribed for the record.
10:00:01
